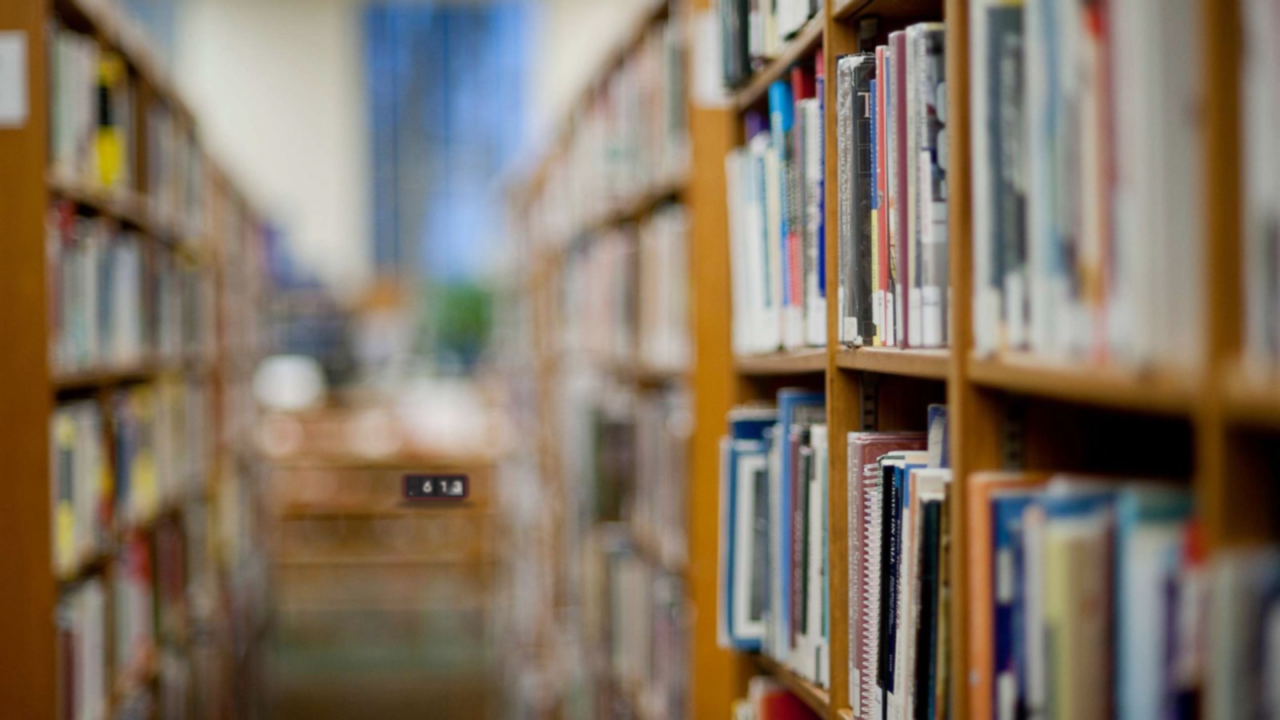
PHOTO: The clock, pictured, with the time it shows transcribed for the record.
6:13
